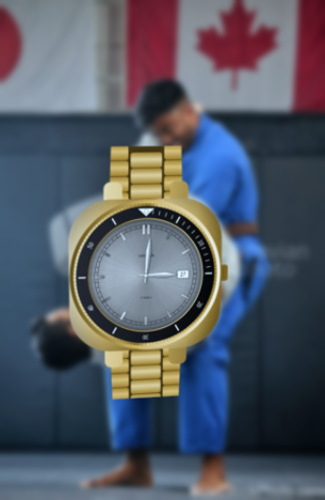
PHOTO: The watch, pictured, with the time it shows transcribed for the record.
3:01
